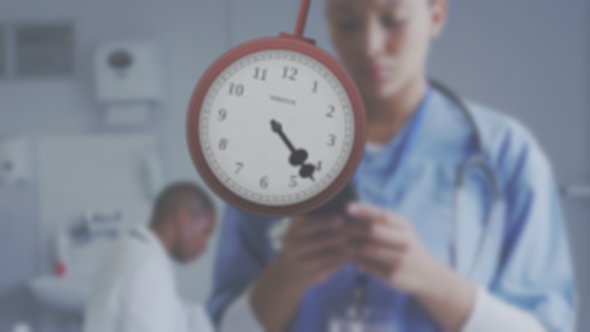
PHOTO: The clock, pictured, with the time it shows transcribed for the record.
4:22
